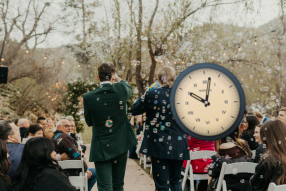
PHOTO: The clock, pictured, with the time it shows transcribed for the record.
10:02
